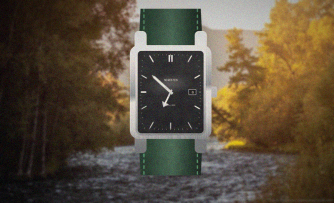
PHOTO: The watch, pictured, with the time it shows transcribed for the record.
6:52
